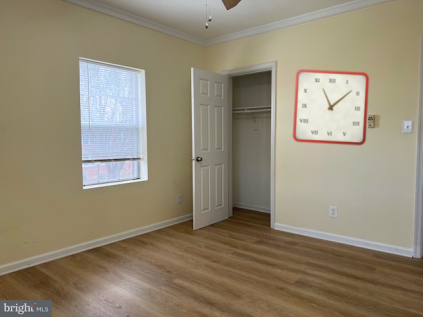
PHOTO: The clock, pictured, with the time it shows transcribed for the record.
11:08
